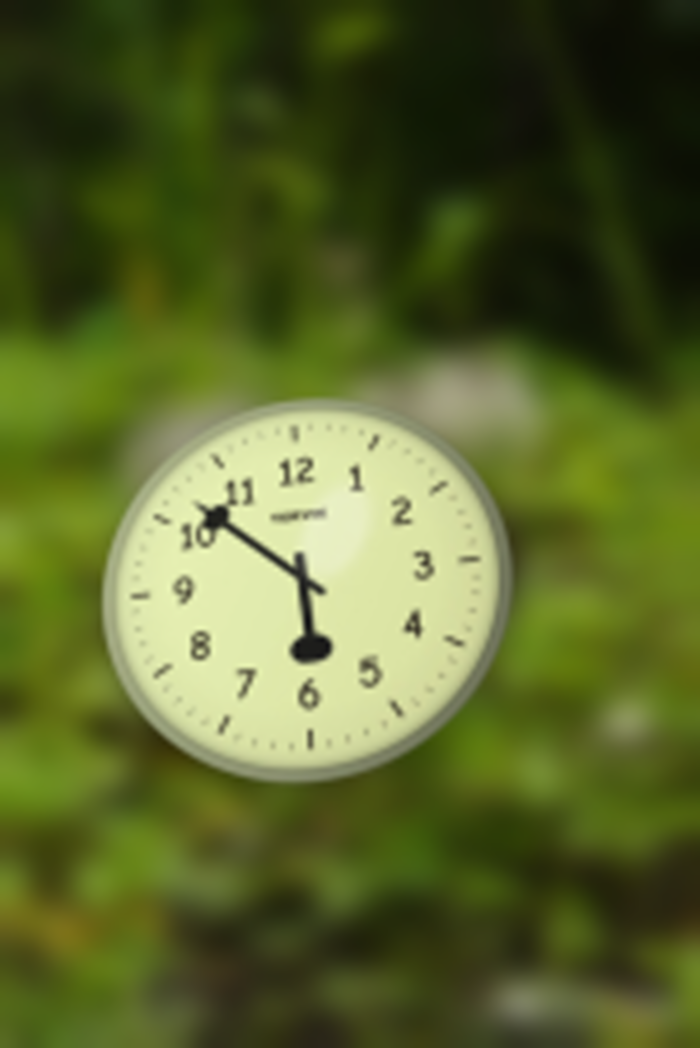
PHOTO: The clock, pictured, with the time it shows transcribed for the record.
5:52
